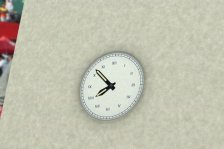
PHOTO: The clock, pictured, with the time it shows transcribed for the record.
7:52
